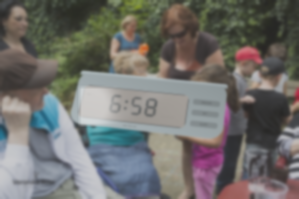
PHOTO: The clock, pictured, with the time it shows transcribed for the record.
6:58
